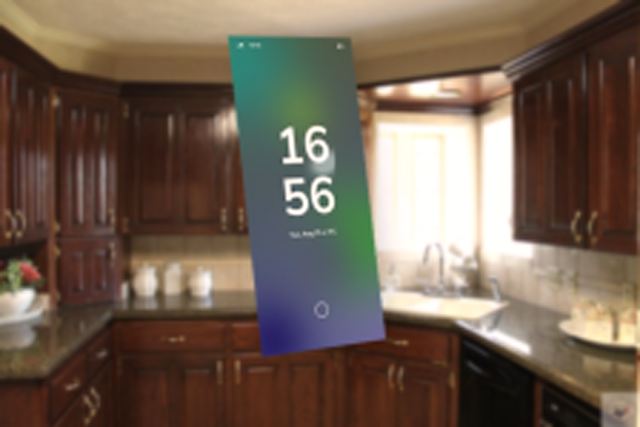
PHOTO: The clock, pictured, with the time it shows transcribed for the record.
16:56
